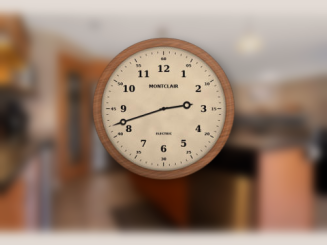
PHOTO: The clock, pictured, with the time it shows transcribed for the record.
2:42
